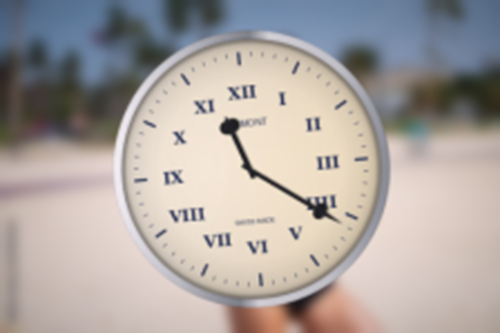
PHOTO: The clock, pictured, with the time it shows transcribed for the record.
11:21
